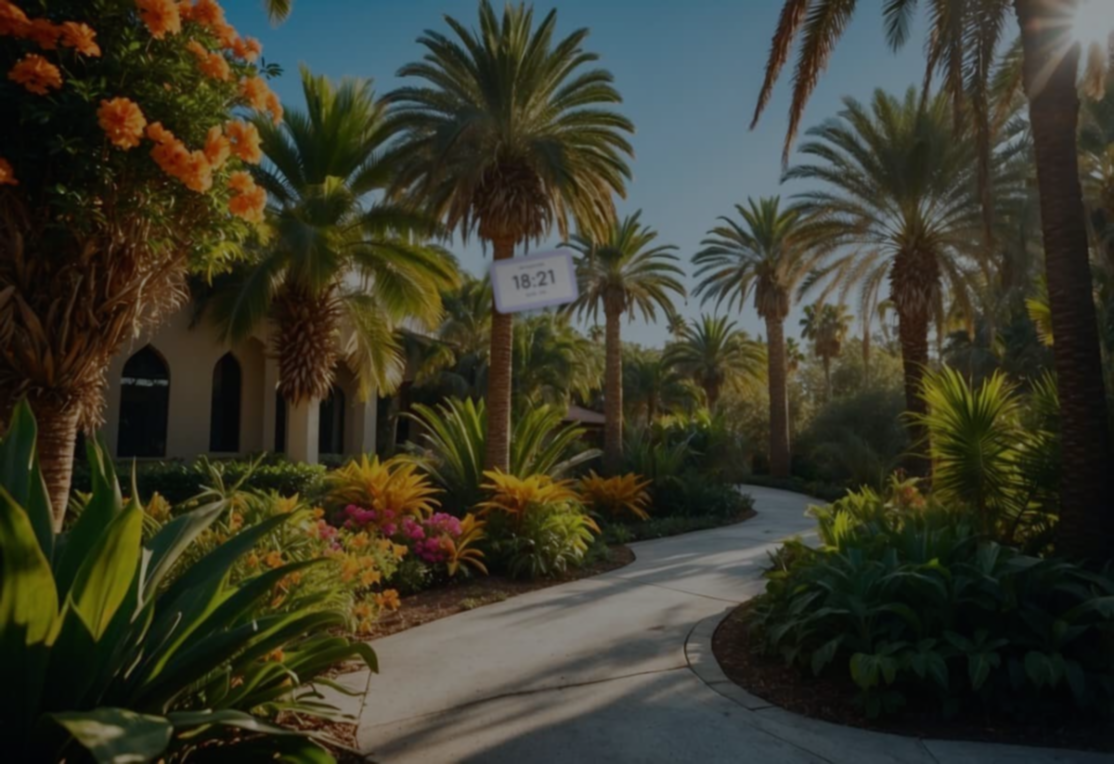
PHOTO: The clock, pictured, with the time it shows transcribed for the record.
18:21
